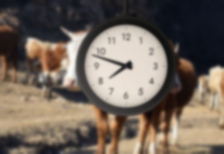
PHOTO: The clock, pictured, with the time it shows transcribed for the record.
7:48
